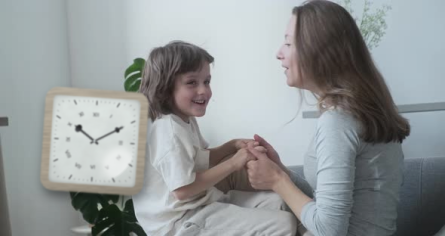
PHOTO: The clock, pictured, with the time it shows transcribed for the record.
10:10
